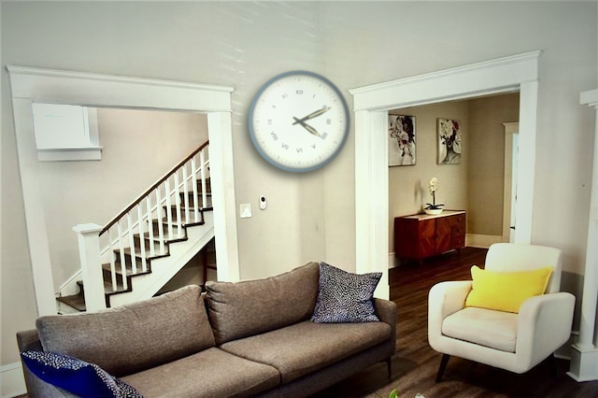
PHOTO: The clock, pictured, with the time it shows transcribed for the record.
4:11
